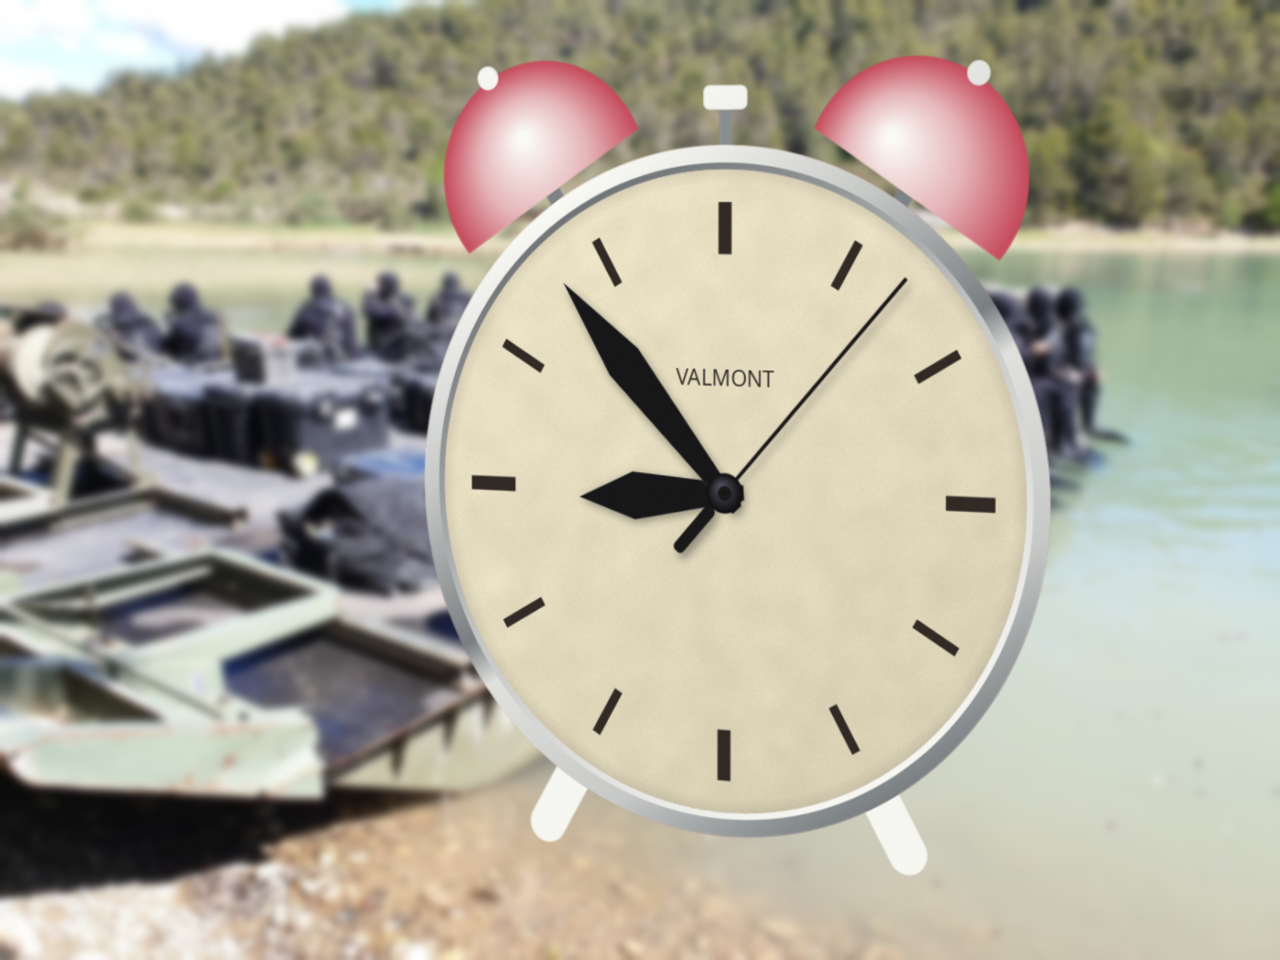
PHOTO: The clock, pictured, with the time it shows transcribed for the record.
8:53:07
